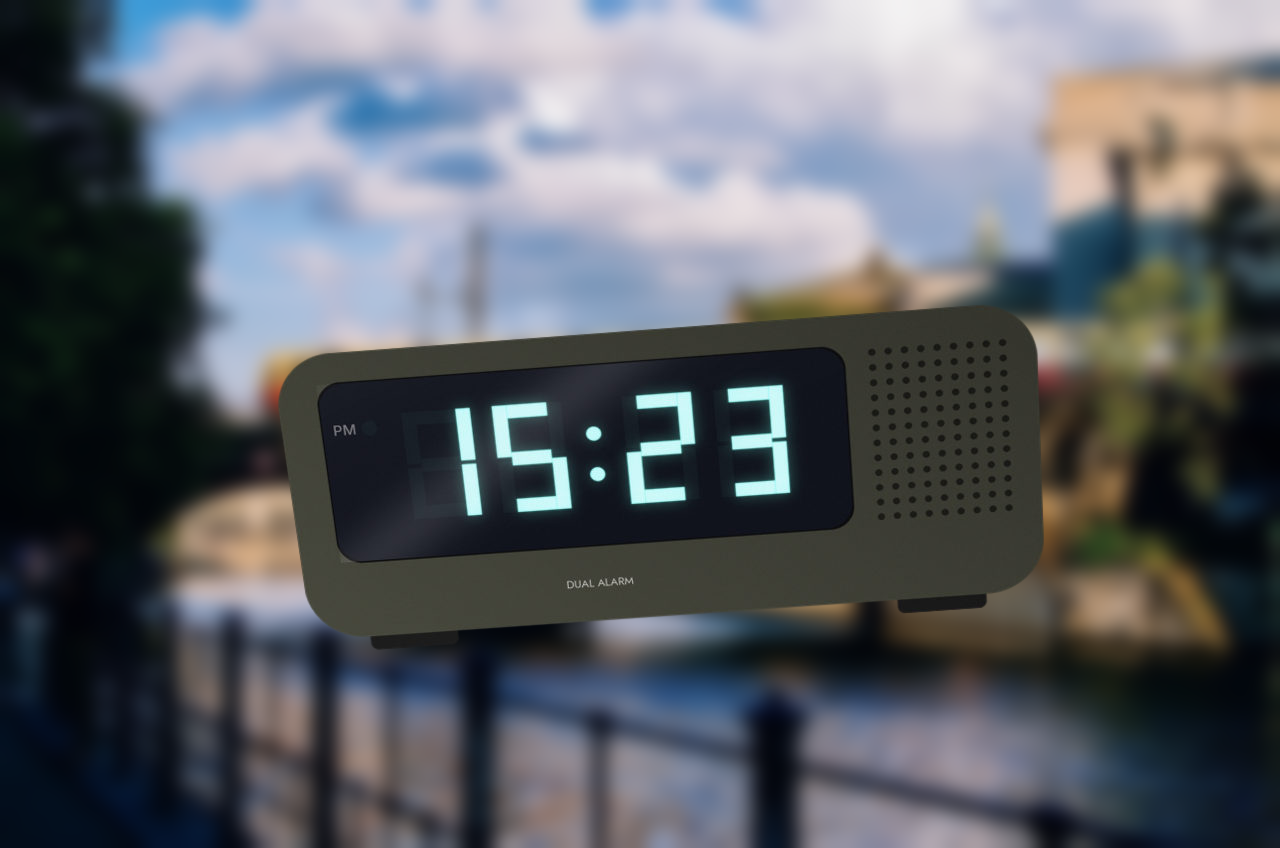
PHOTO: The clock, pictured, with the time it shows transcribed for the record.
15:23
